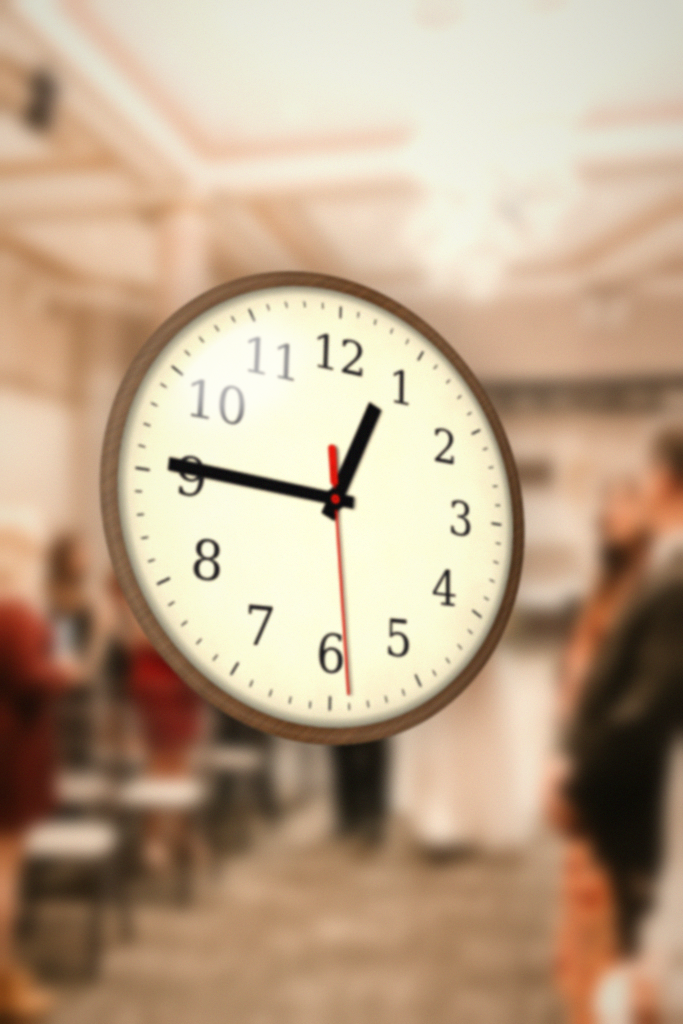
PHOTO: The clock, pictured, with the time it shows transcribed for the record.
12:45:29
